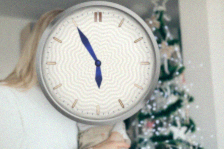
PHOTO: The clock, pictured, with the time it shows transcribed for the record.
5:55
